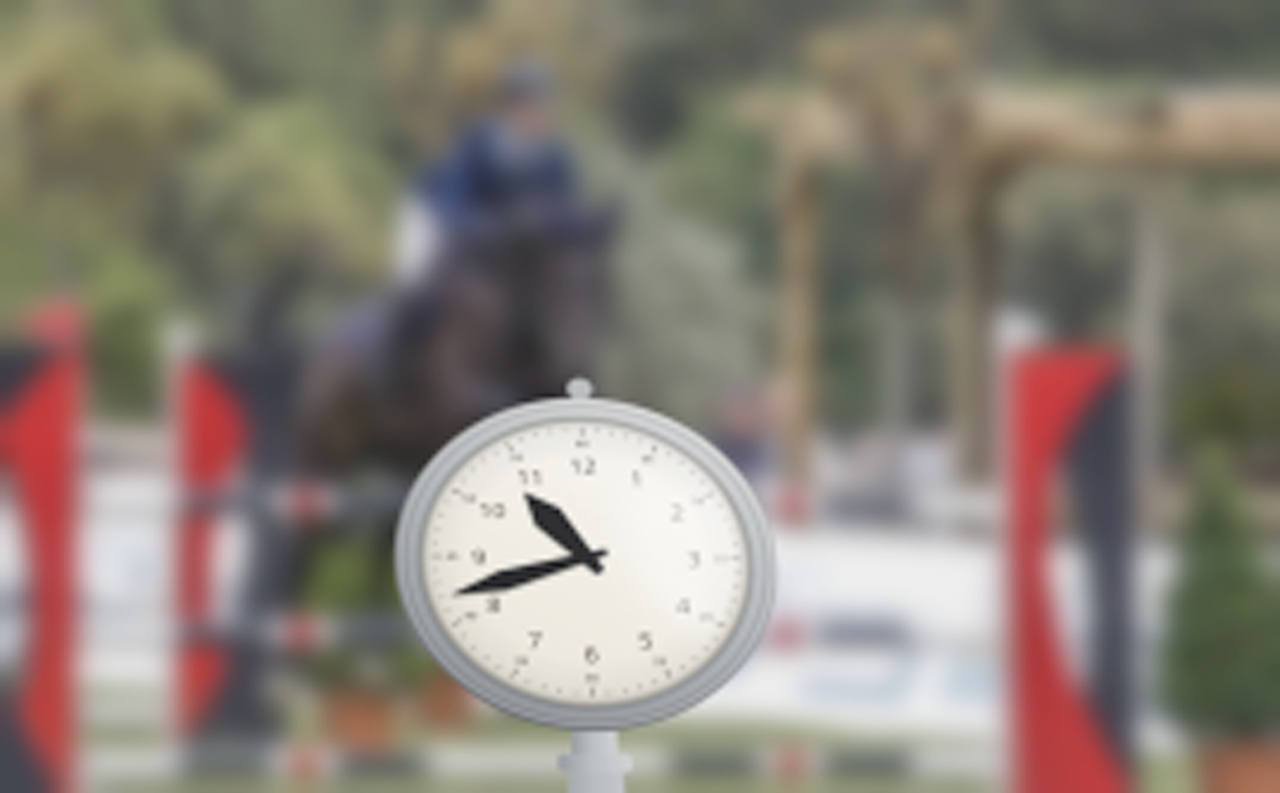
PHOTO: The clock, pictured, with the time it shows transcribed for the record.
10:42
